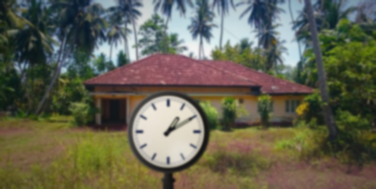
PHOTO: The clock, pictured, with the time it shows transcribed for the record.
1:10
